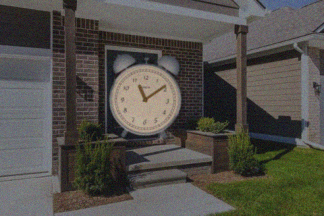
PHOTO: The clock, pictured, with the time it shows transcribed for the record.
11:09
